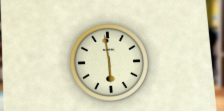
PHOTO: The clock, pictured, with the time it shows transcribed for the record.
5:59
